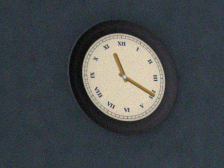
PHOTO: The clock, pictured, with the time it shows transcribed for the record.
11:20
